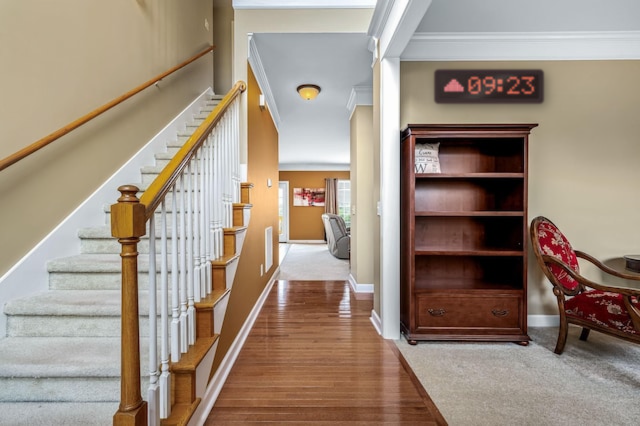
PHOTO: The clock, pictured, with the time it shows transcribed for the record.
9:23
